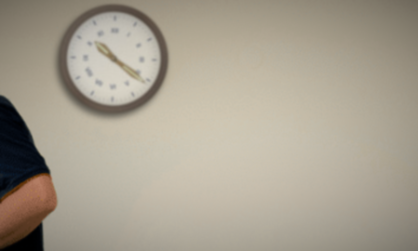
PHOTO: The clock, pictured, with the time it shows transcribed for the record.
10:21
